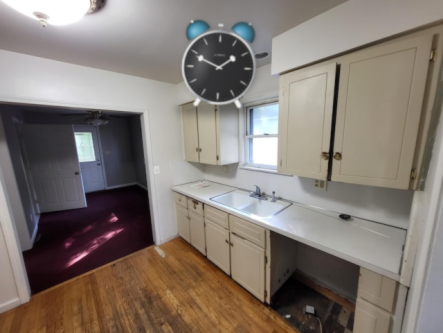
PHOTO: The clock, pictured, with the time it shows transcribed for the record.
1:49
